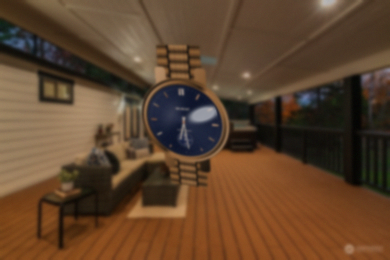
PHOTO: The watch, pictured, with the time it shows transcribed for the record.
6:29
